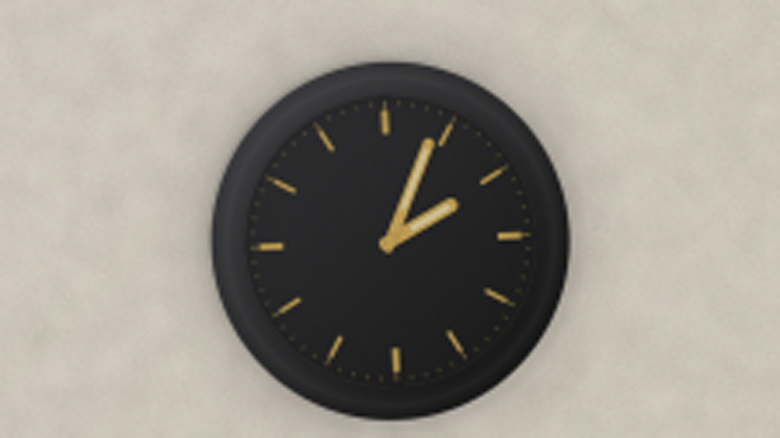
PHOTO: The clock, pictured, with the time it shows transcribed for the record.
2:04
